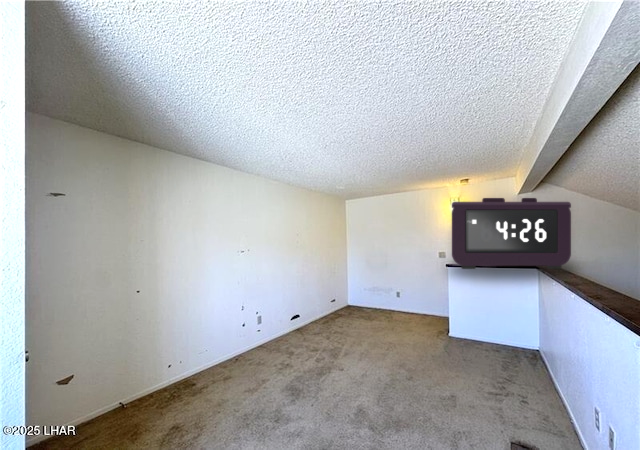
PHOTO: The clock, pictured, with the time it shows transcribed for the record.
4:26
